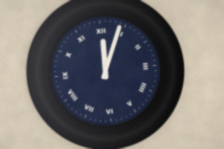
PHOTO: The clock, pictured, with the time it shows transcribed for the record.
12:04
